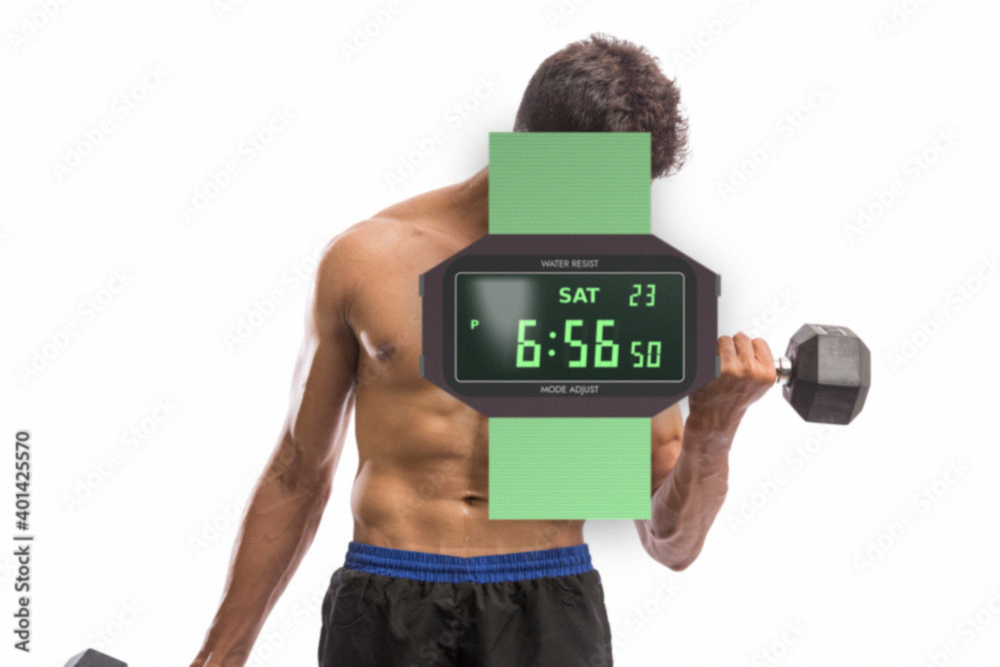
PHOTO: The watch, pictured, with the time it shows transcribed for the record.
6:56:50
